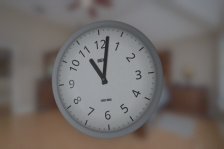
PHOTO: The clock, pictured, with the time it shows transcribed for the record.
11:02
